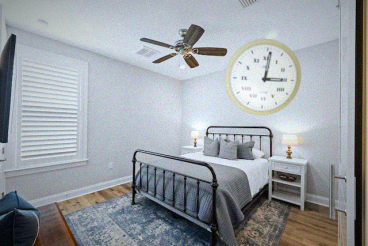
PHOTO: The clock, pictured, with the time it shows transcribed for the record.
3:01
